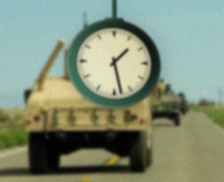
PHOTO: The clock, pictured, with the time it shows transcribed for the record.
1:28
